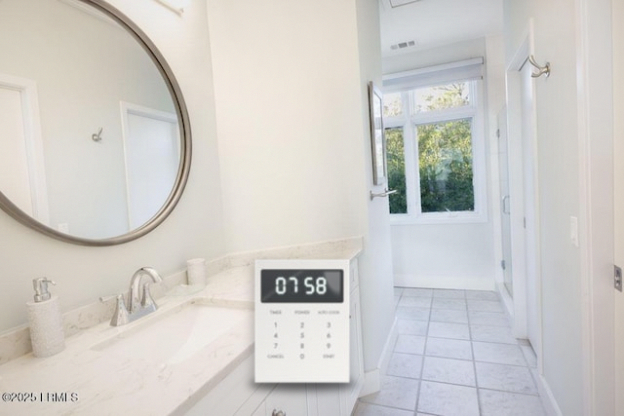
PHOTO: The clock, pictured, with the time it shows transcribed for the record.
7:58
